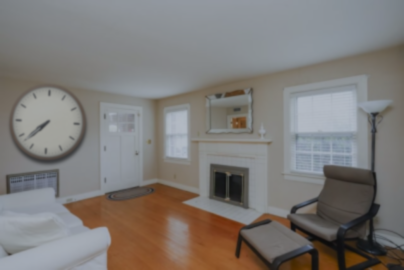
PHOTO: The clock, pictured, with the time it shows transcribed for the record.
7:38
